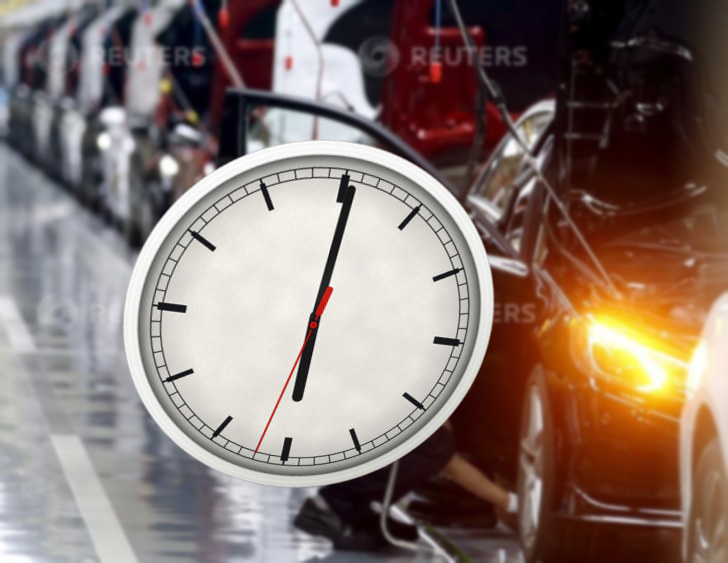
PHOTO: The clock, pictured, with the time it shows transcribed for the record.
6:00:32
